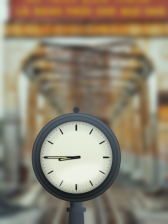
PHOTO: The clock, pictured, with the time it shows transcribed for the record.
8:45
